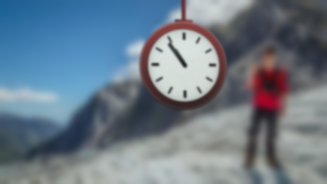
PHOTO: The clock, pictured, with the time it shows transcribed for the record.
10:54
